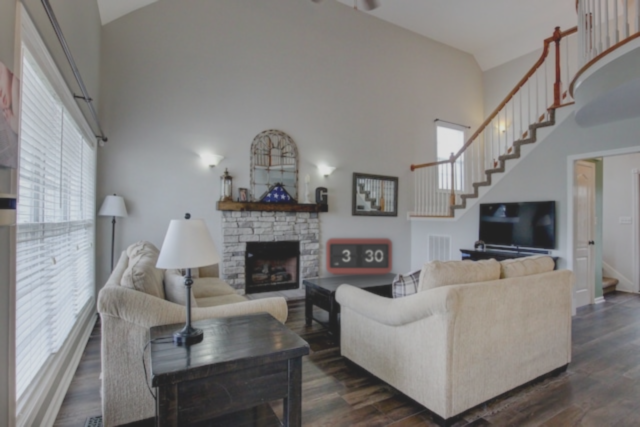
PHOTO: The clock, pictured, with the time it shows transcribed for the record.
3:30
